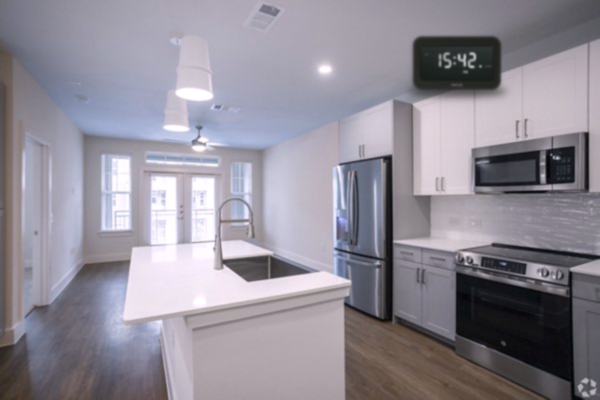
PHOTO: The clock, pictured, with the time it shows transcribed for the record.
15:42
